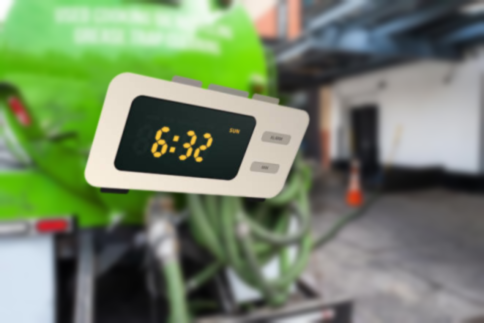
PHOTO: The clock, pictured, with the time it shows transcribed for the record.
6:32
